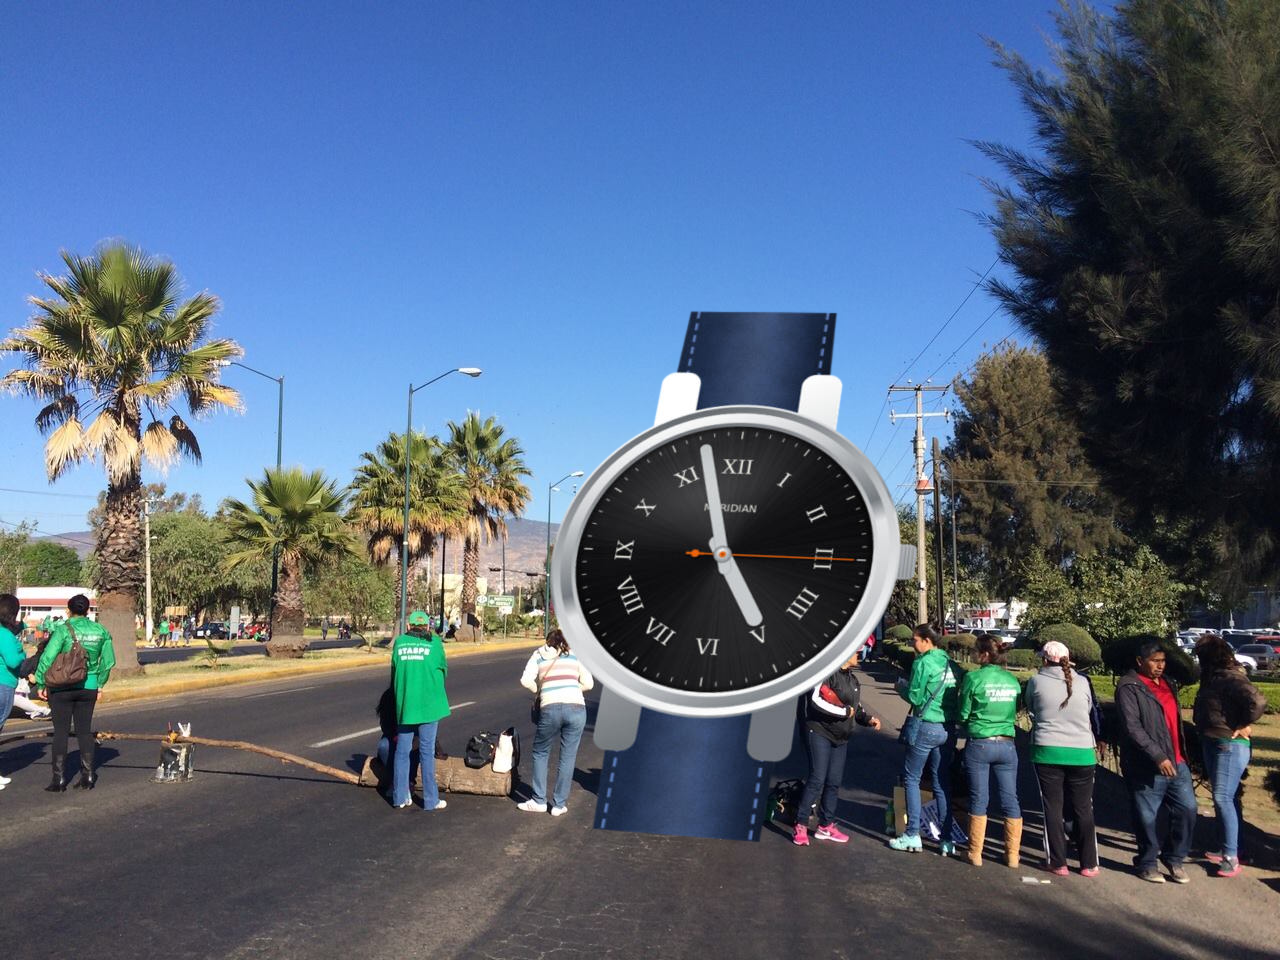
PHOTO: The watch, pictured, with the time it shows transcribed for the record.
4:57:15
